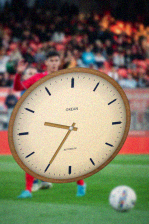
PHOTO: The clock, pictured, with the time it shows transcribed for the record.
9:35
